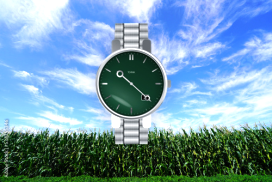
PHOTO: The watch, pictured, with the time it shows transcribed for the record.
10:22
